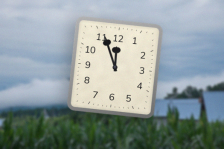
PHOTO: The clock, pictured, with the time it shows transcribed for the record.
11:56
